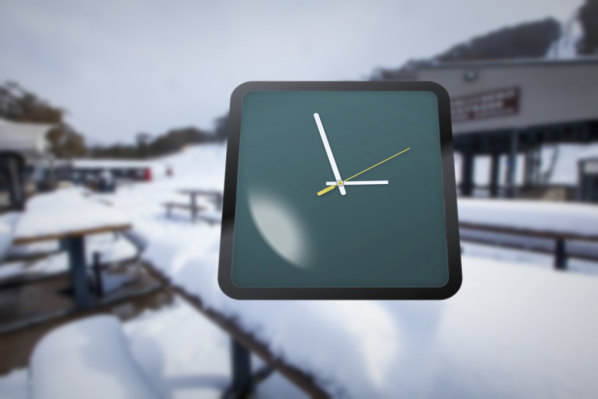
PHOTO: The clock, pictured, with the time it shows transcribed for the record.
2:57:10
